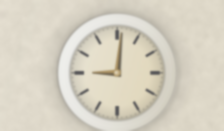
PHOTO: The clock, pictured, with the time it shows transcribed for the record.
9:01
